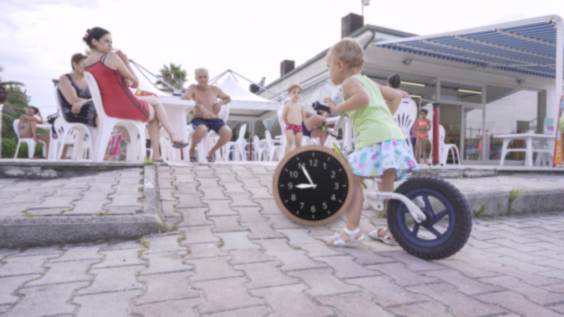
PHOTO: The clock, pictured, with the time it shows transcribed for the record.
8:55
